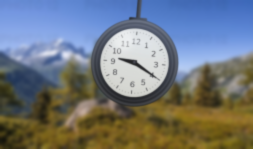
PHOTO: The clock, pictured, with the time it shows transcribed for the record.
9:20
